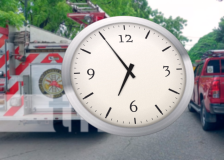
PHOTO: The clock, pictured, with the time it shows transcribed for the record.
6:55
